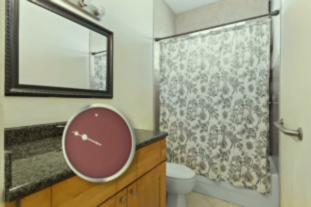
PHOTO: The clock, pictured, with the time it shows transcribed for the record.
9:49
